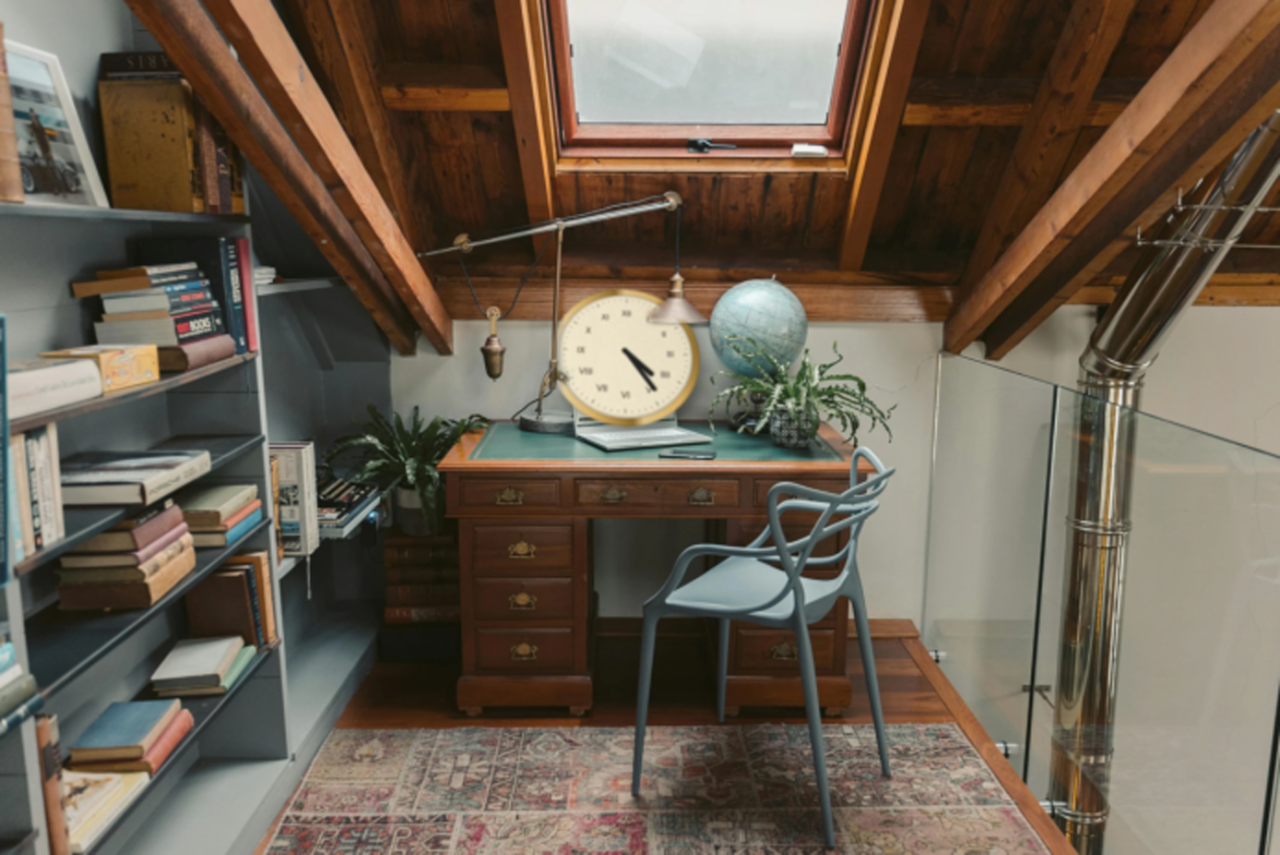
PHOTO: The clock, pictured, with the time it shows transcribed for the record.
4:24
